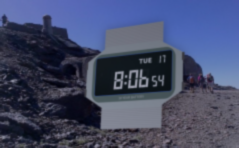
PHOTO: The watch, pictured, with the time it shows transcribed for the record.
8:06:54
